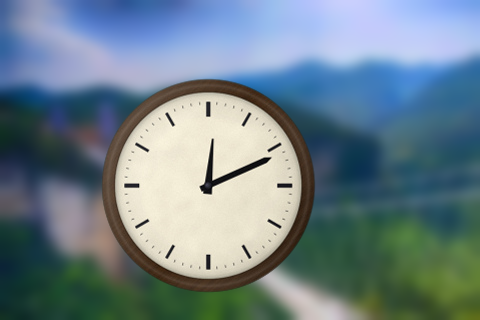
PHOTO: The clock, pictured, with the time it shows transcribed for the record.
12:11
